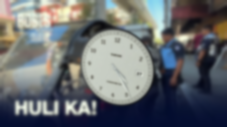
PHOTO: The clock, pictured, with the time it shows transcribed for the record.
4:24
